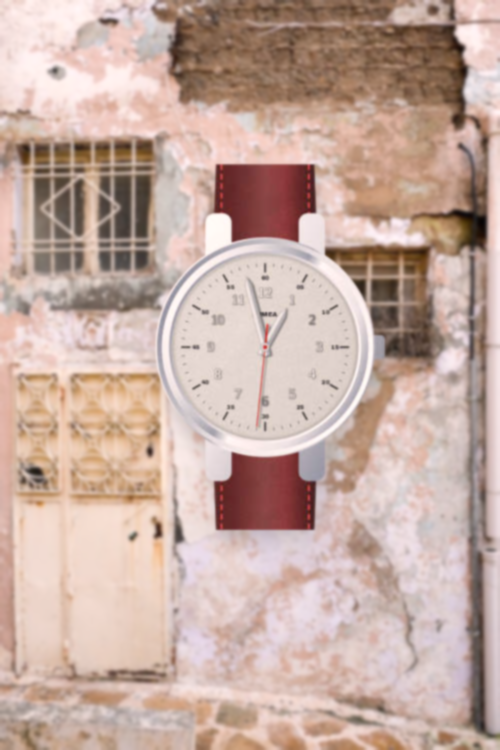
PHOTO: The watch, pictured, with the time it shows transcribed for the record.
12:57:31
